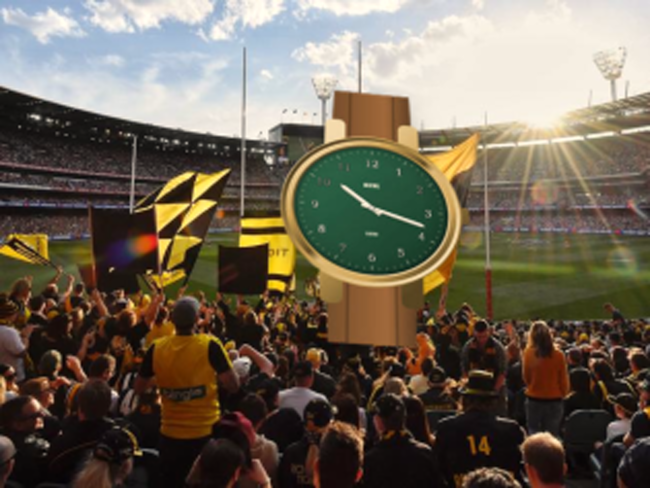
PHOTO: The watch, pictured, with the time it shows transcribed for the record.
10:18
